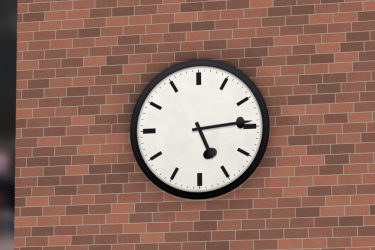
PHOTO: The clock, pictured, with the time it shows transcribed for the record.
5:14
